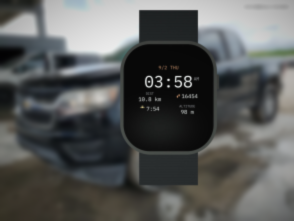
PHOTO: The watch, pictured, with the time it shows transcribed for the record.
3:58
